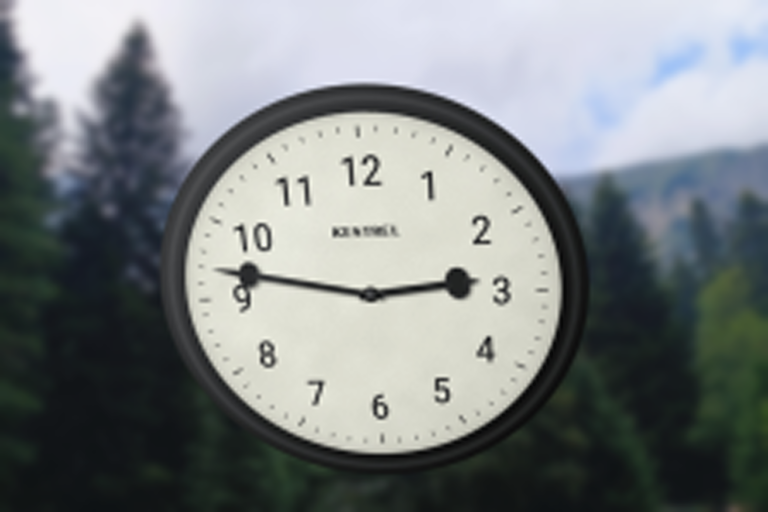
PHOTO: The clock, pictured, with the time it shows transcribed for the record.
2:47
